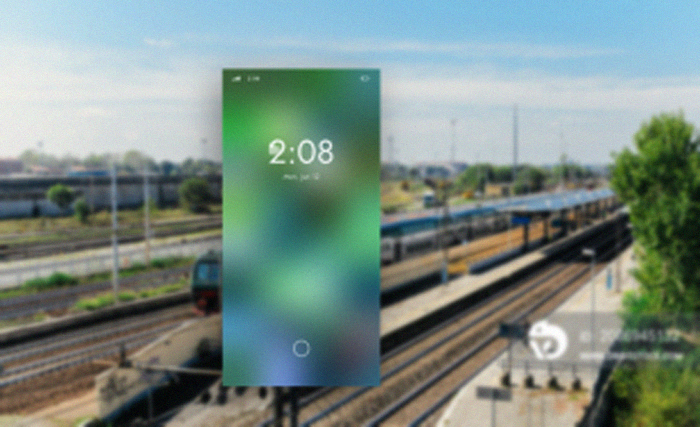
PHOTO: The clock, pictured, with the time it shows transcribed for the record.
2:08
